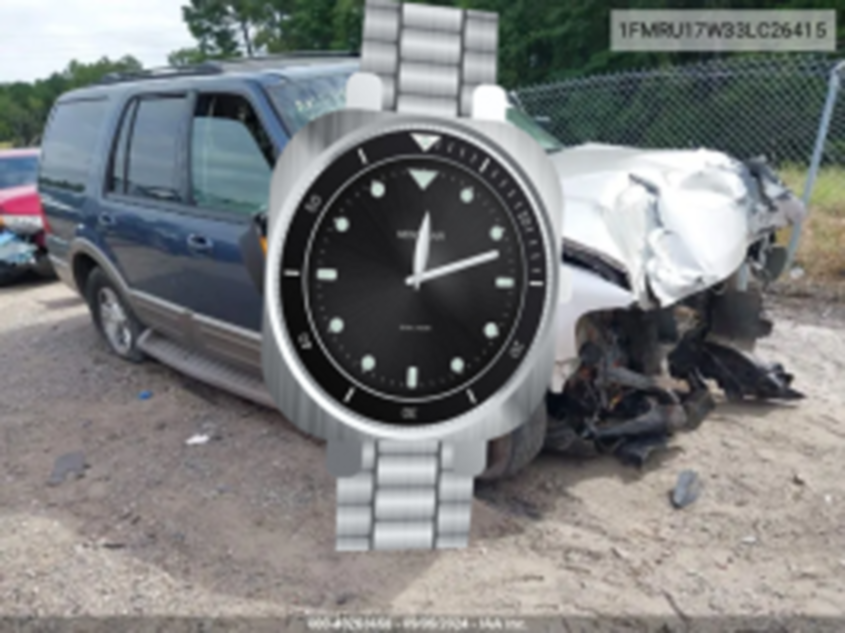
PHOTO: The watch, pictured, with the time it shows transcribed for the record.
12:12
